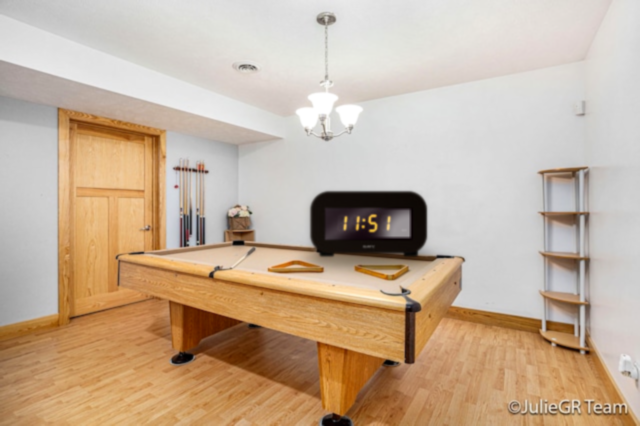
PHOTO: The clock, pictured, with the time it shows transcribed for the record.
11:51
